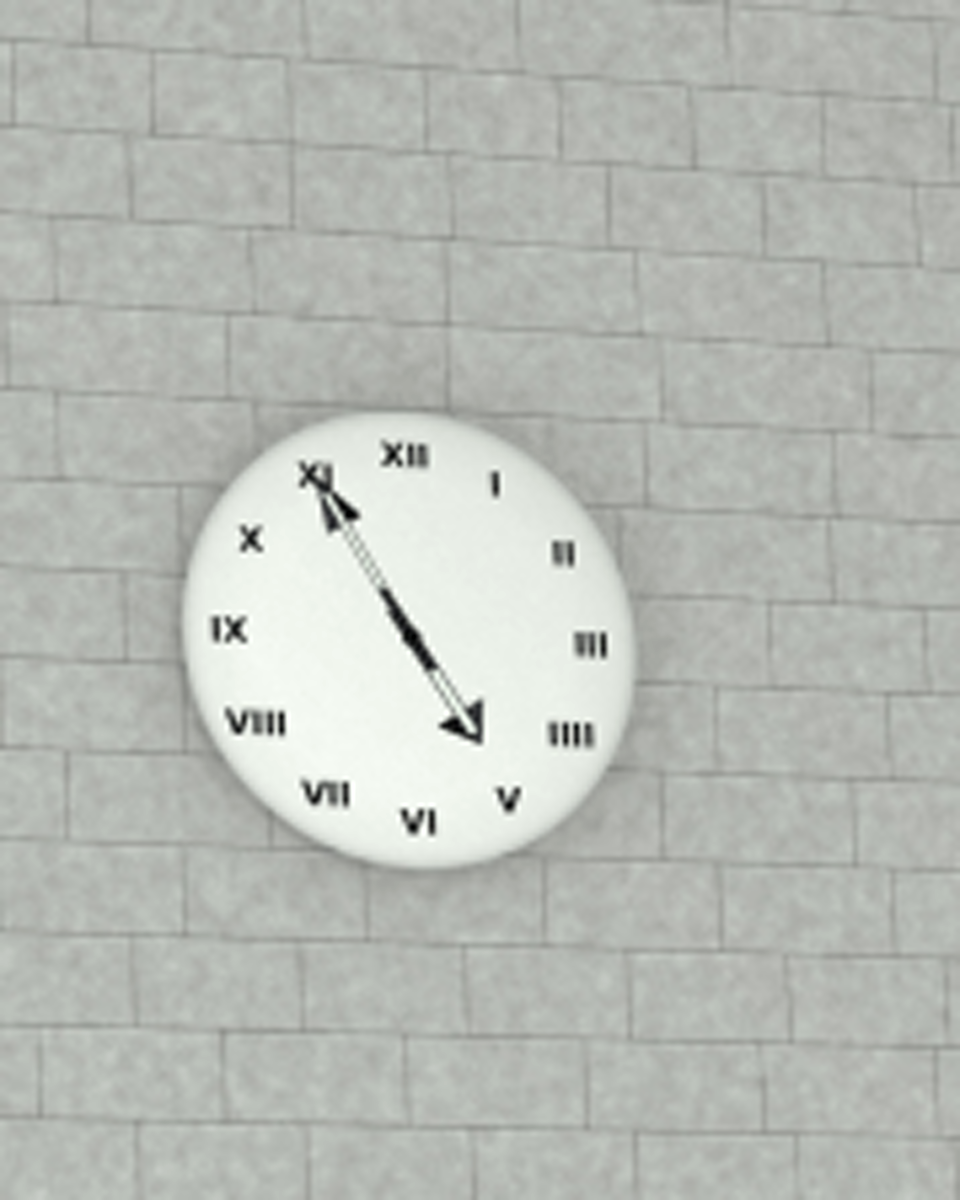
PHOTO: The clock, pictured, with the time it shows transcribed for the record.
4:55
